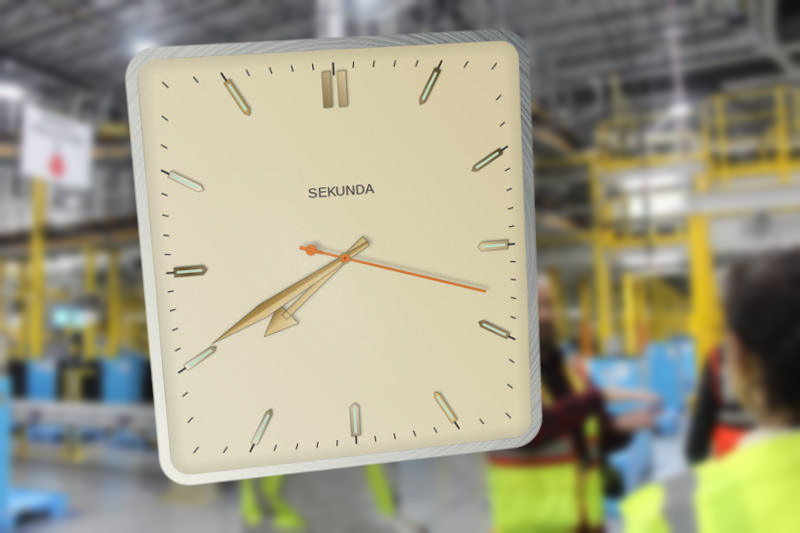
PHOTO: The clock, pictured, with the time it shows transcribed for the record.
7:40:18
